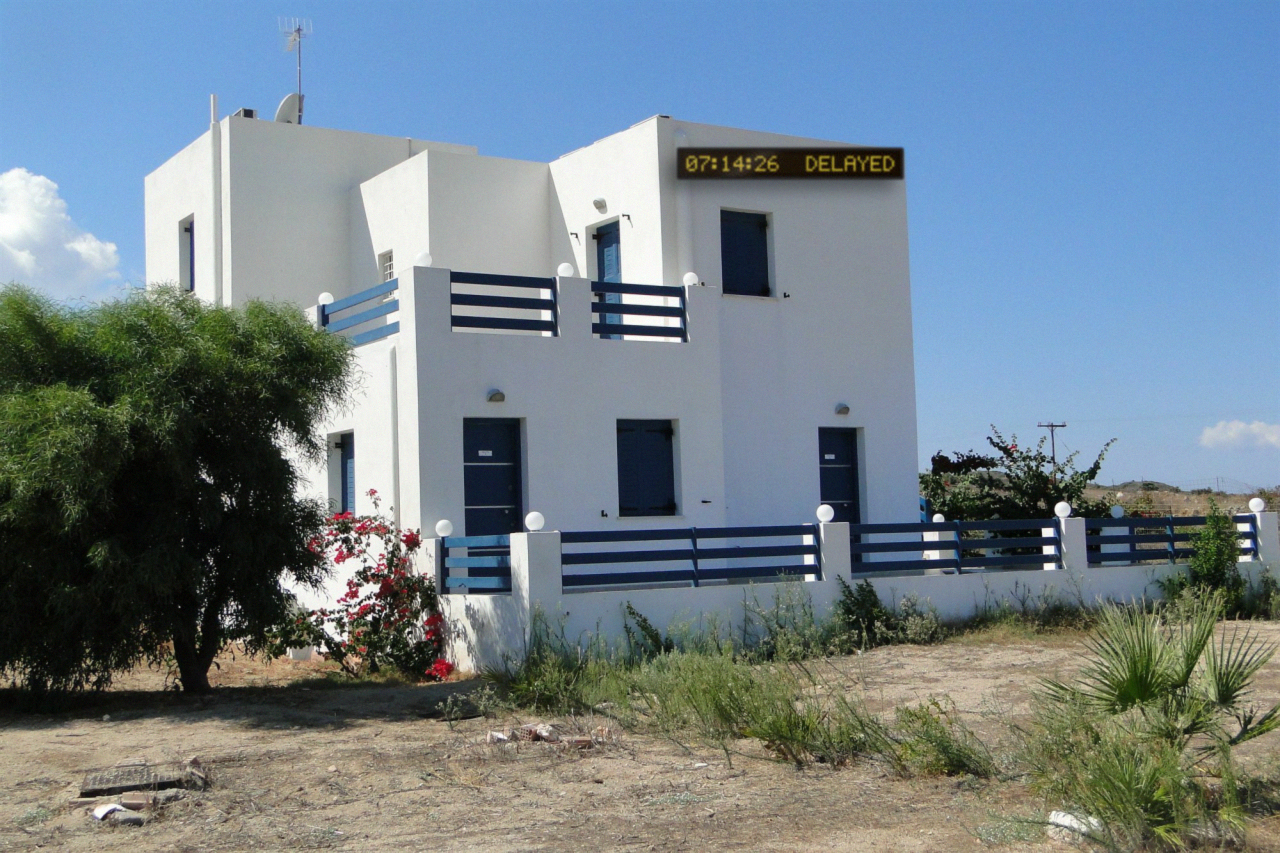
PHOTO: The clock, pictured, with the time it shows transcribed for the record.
7:14:26
